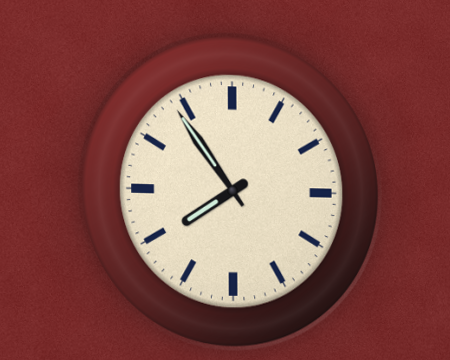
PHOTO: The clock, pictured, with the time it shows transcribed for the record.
7:54
